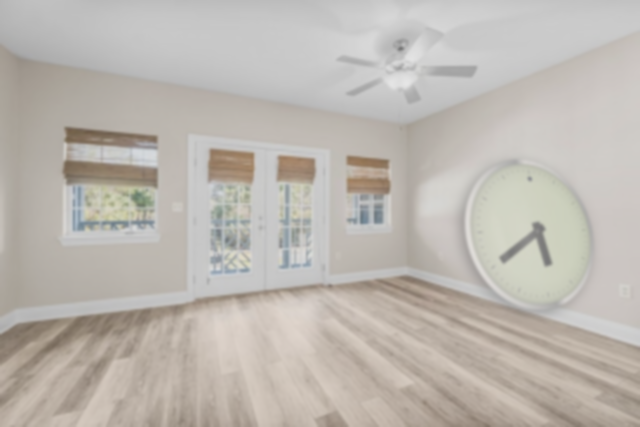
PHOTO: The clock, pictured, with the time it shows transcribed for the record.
5:40
